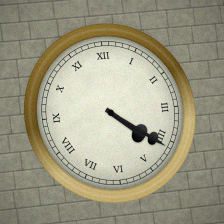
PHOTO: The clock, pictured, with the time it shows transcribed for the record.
4:21
